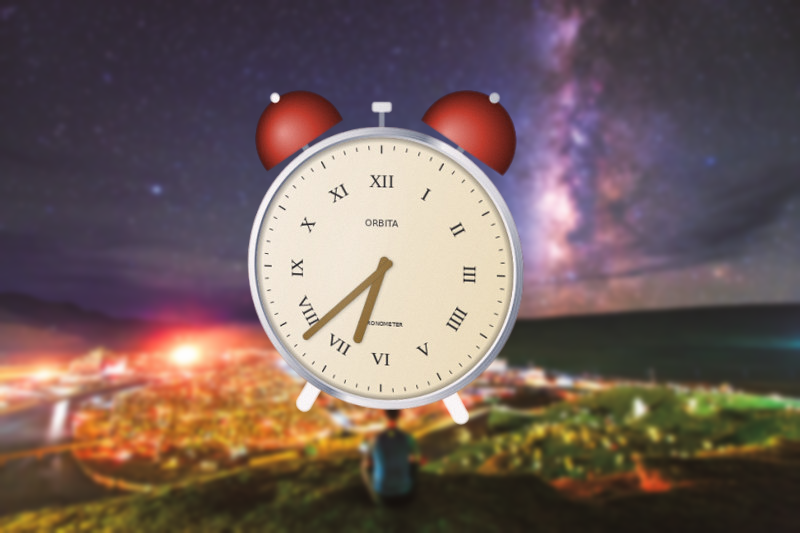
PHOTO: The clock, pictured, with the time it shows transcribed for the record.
6:38
